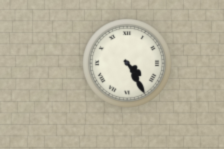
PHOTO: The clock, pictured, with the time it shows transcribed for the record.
4:25
